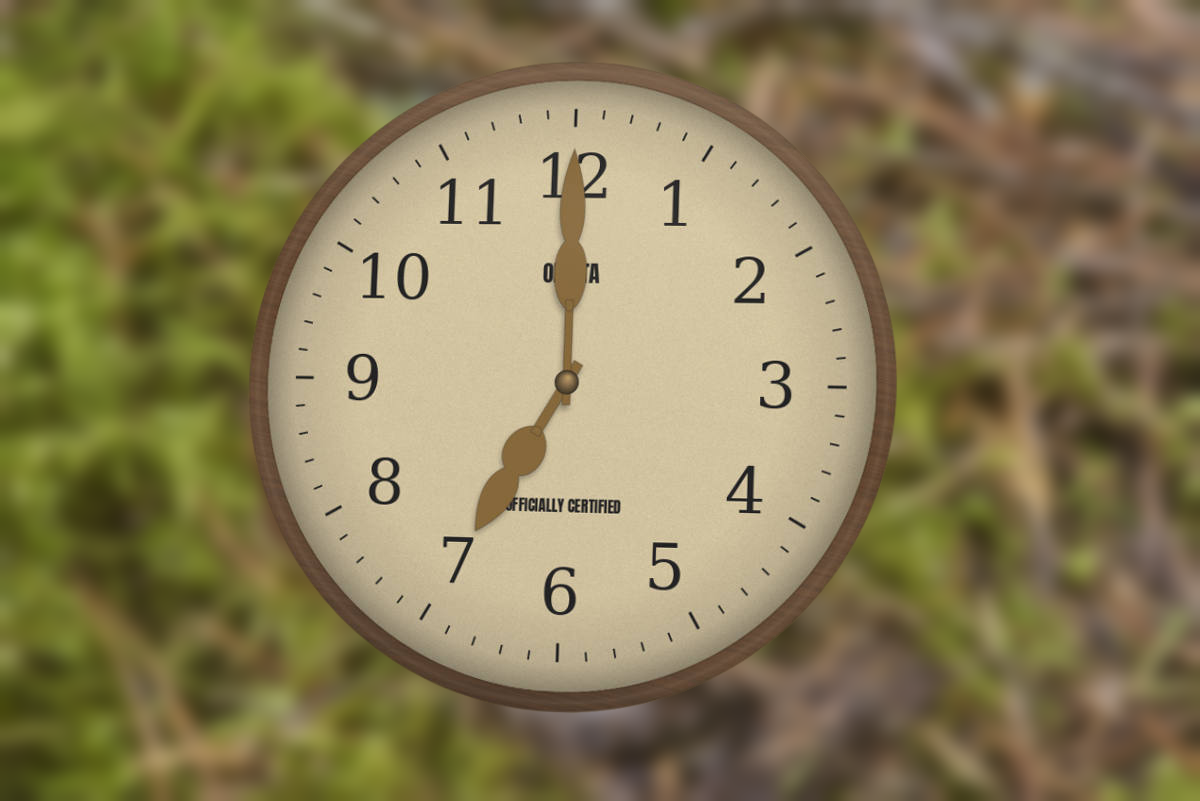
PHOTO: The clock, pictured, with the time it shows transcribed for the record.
7:00
